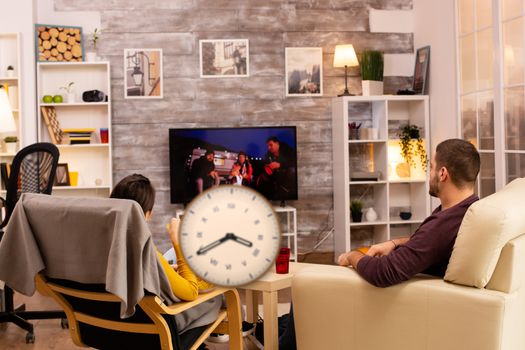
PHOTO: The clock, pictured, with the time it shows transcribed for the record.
3:40
